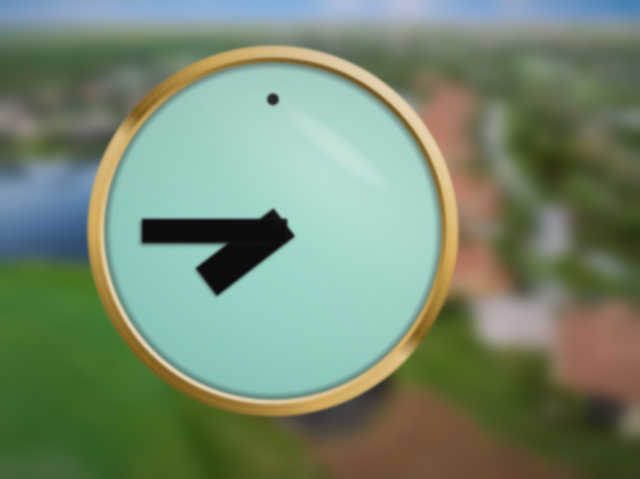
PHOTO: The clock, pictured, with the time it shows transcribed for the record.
7:45
